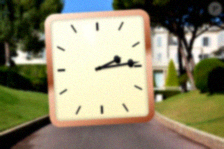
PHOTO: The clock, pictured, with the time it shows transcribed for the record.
2:14
